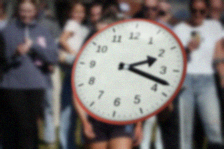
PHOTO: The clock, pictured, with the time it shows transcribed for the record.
2:18
